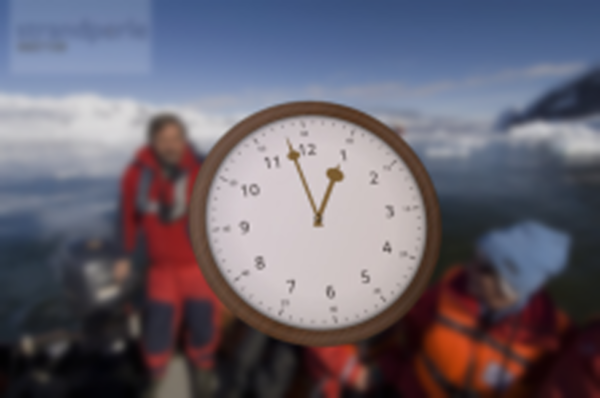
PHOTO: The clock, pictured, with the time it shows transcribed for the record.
12:58
